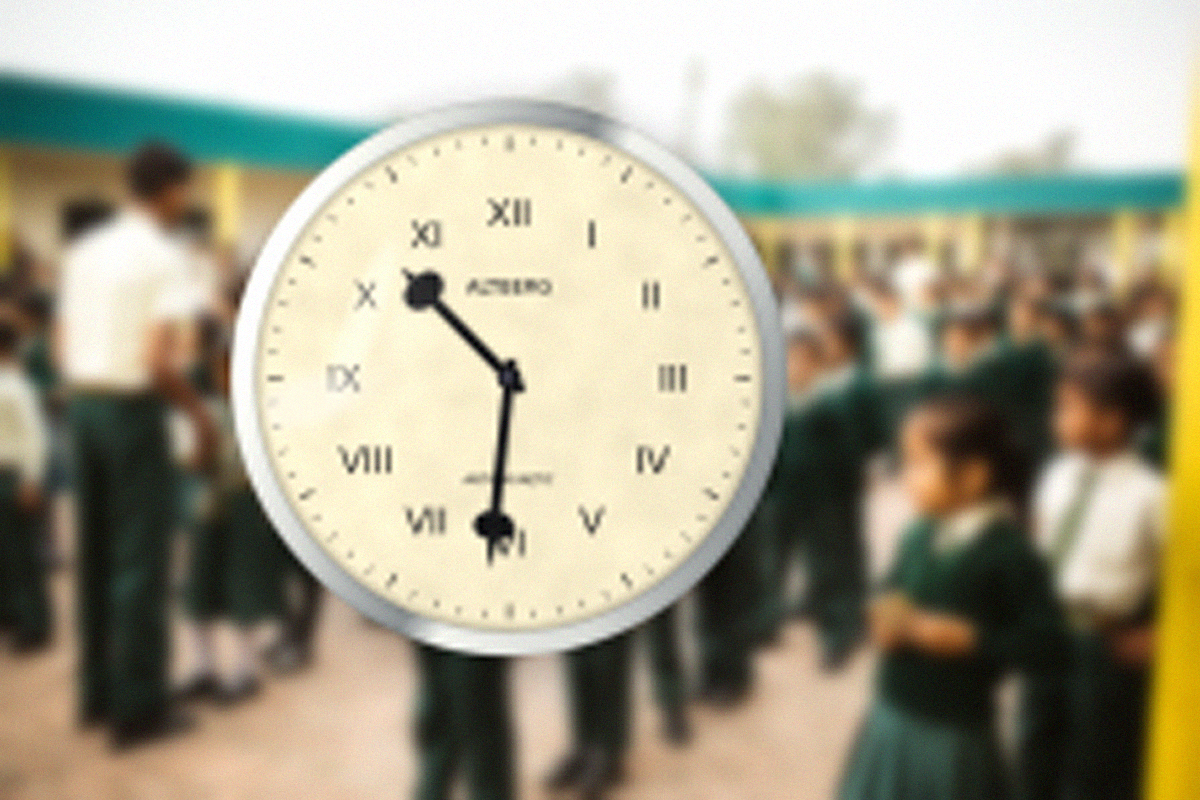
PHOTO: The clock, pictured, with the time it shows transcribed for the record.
10:31
